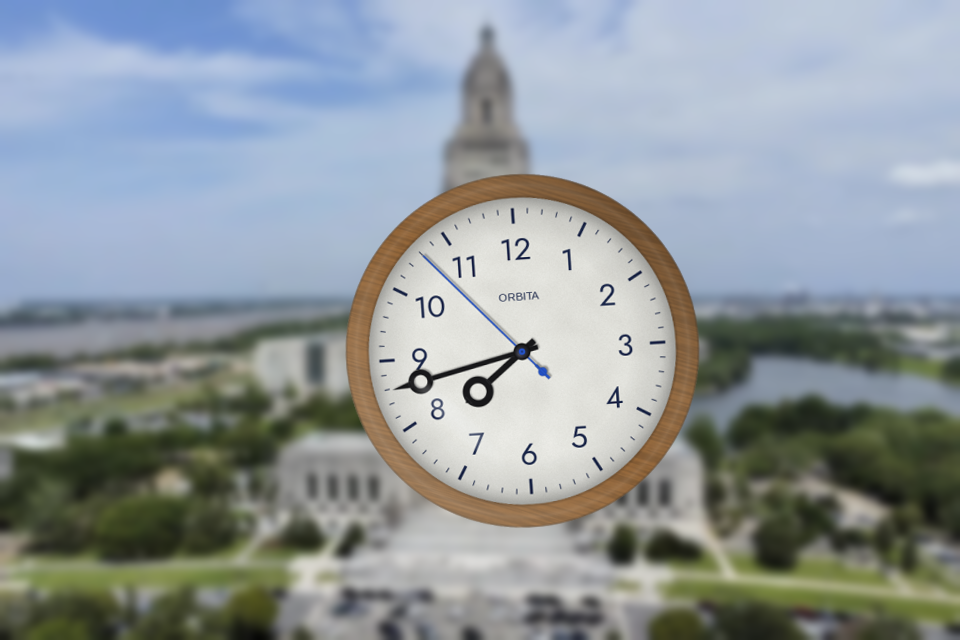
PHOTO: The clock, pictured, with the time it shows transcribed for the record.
7:42:53
